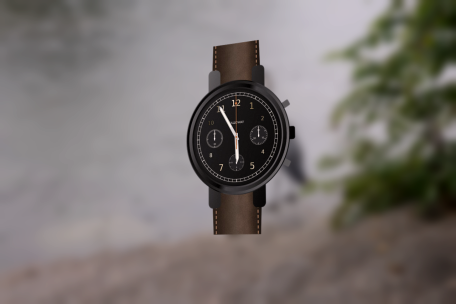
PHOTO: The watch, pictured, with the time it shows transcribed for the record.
5:55
